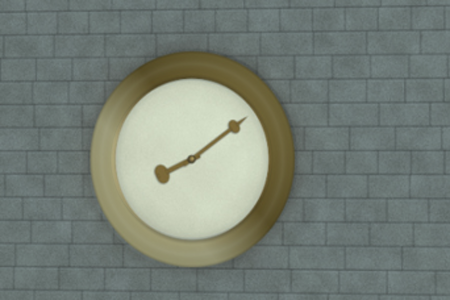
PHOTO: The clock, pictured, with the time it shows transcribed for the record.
8:09
